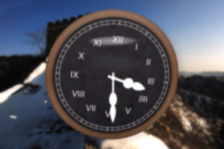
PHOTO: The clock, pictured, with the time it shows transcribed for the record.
3:29
